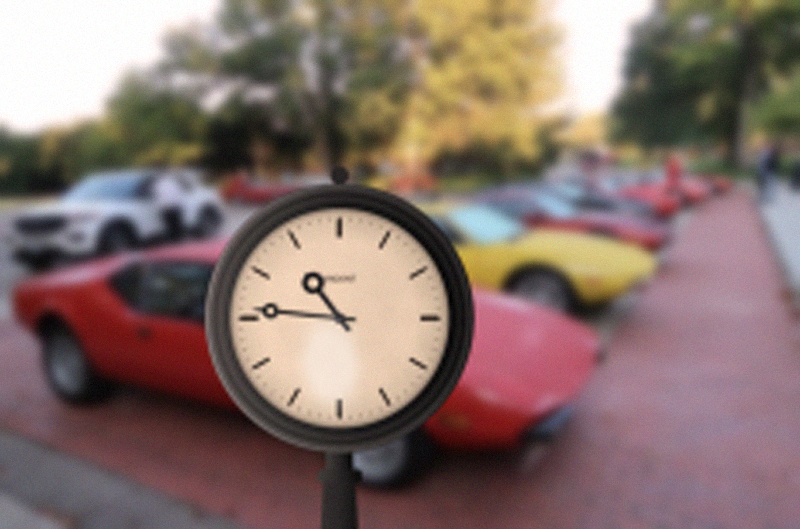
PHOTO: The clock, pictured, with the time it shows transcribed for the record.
10:46
